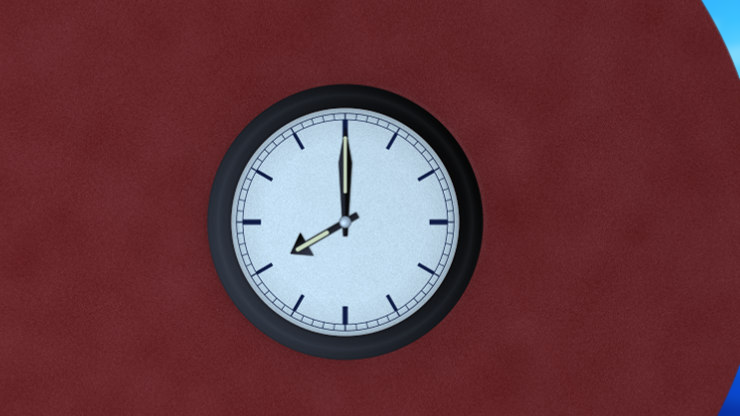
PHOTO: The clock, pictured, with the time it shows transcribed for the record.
8:00
